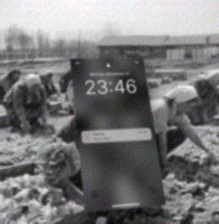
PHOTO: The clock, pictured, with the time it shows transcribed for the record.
23:46
